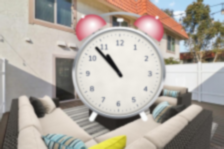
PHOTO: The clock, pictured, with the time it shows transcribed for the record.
10:53
